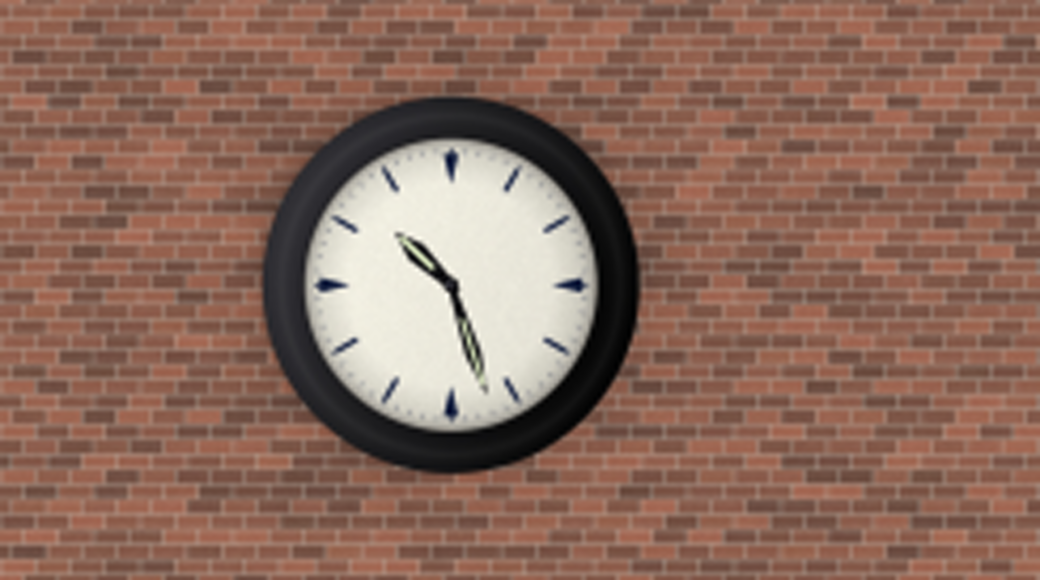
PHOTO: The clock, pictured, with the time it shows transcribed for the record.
10:27
